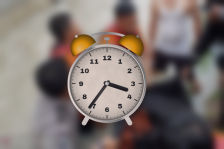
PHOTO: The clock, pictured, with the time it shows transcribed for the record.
3:36
